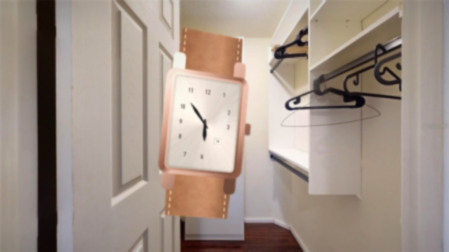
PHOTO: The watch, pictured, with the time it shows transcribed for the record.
5:53
